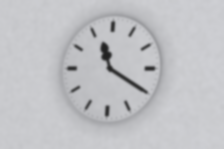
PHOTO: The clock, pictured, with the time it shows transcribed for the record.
11:20
